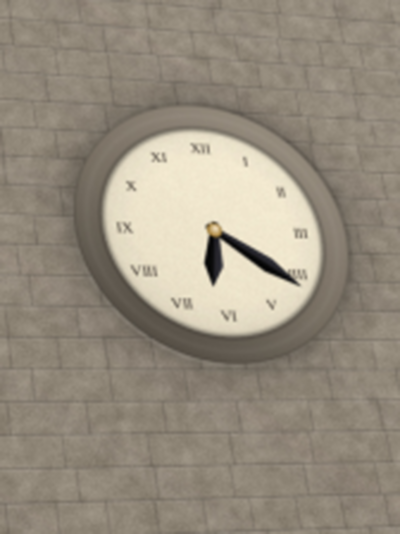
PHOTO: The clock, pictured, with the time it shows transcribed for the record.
6:21
